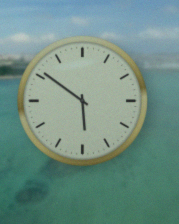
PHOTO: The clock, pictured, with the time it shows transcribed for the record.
5:51
